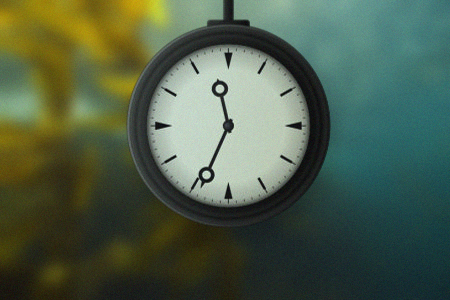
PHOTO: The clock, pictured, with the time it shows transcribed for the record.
11:34
